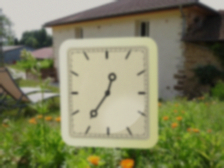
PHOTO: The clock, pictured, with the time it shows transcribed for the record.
12:36
